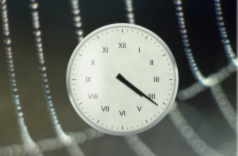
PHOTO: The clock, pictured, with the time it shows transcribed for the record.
4:21
